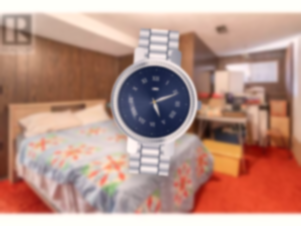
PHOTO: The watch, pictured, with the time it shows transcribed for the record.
5:11
